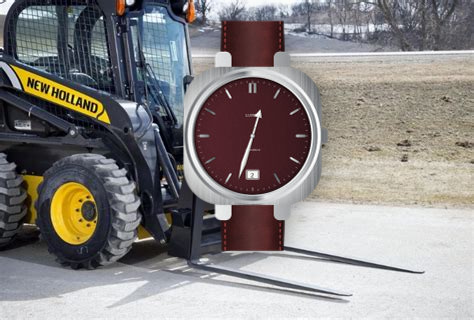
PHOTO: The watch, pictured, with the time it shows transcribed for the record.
12:33
